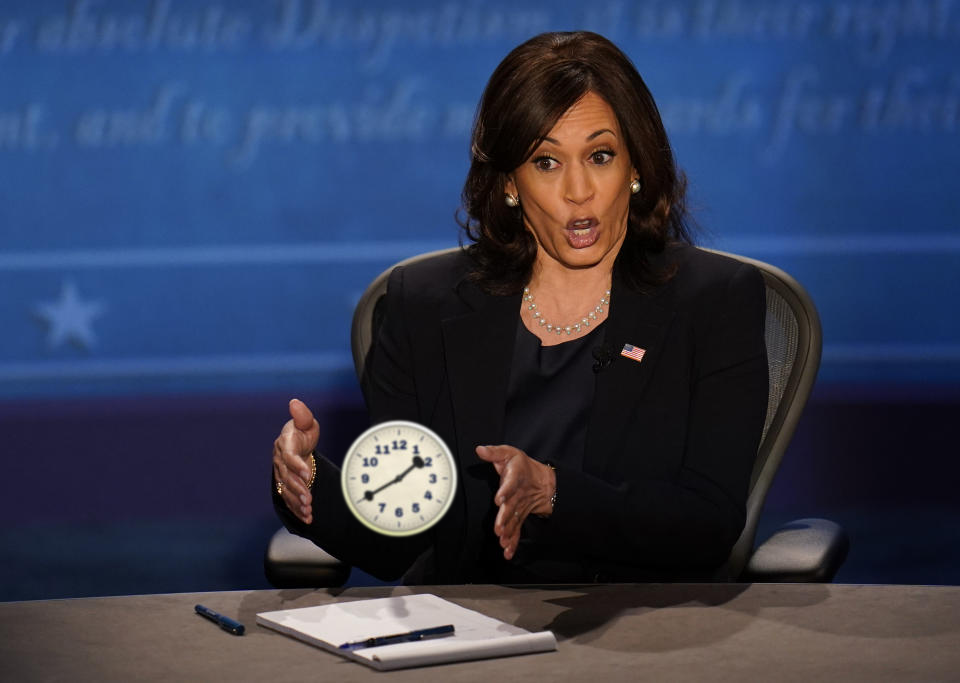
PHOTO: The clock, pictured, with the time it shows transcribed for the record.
1:40
